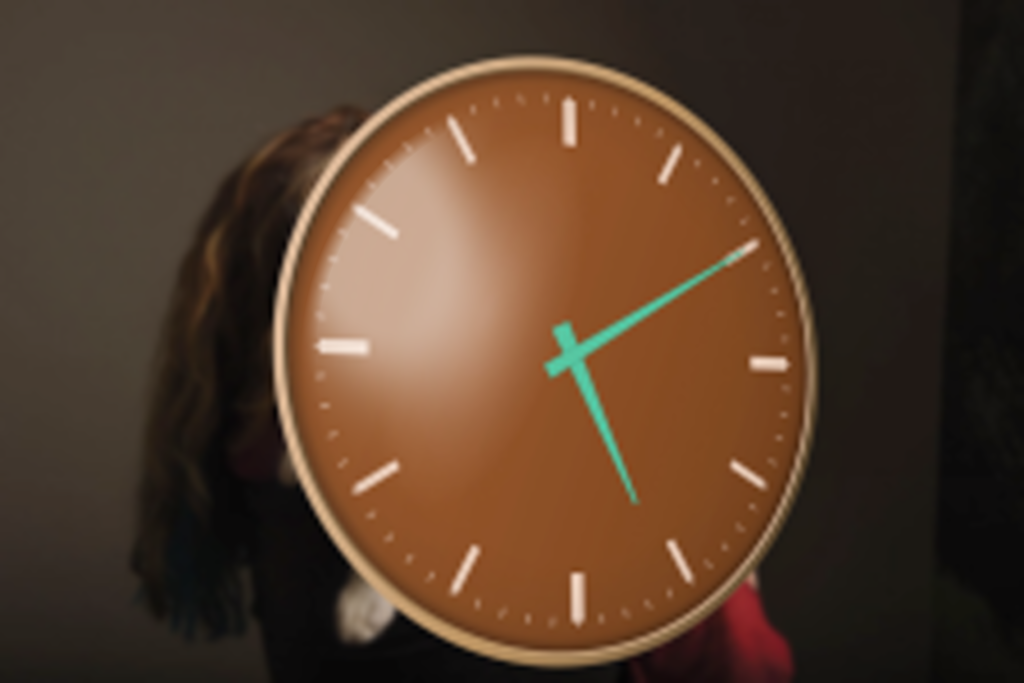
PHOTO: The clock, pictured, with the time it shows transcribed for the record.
5:10
